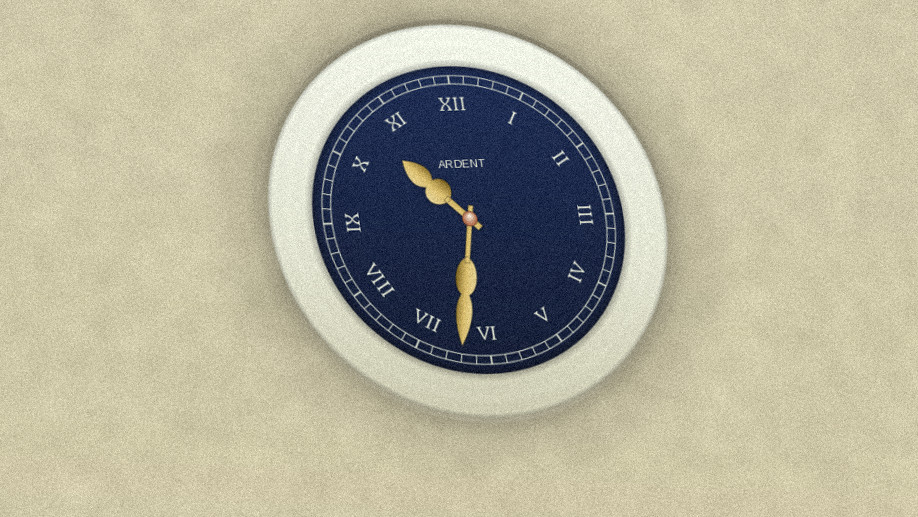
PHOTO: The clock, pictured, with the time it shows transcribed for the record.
10:32
